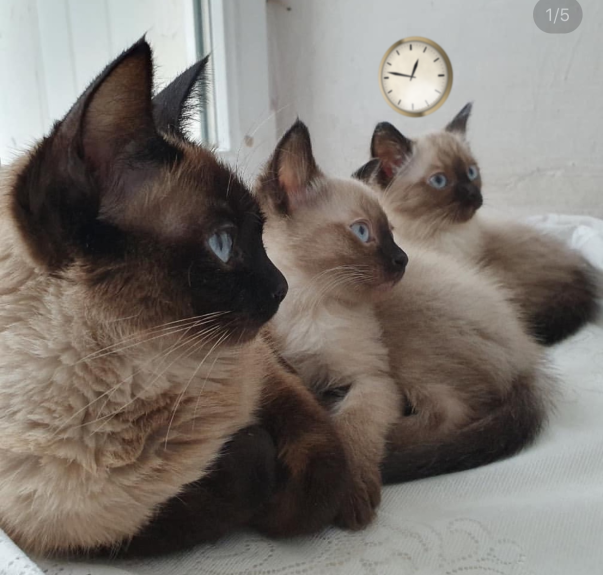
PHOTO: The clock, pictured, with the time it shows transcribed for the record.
12:47
